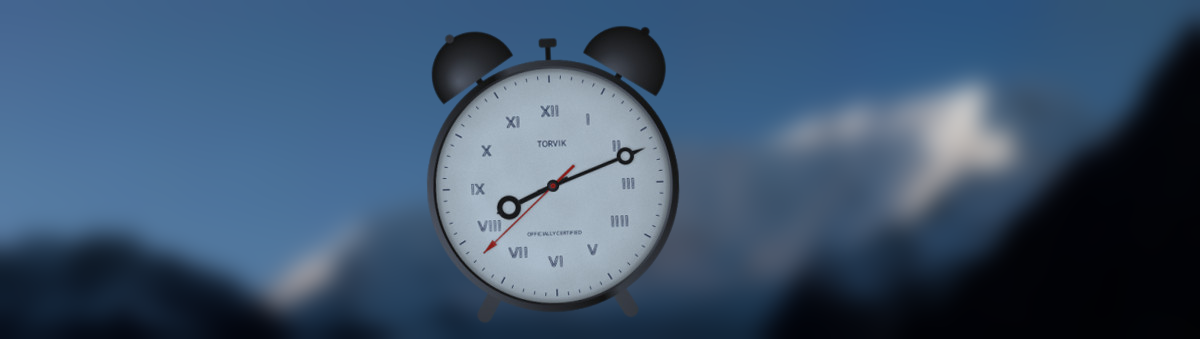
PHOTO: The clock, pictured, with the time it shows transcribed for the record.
8:11:38
